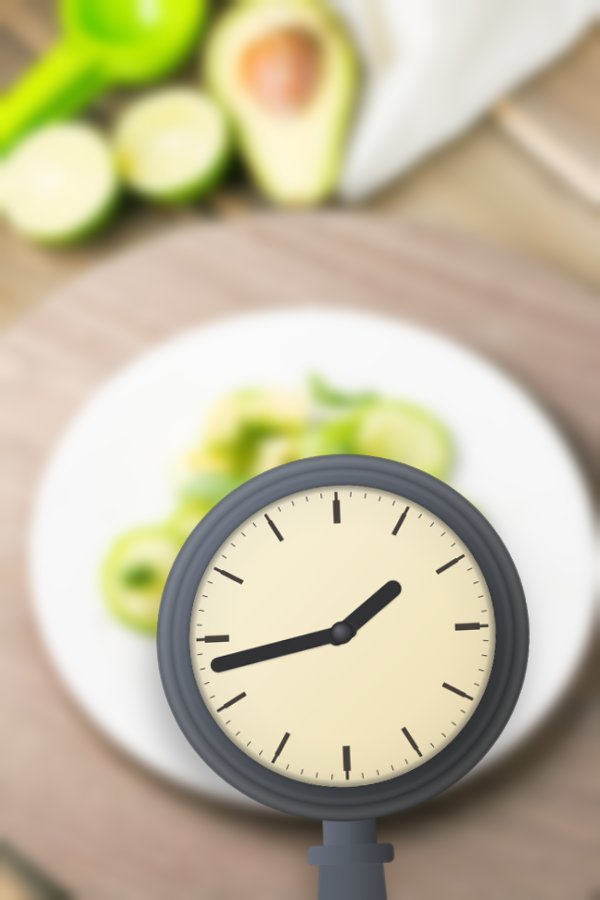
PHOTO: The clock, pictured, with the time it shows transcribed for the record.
1:43
